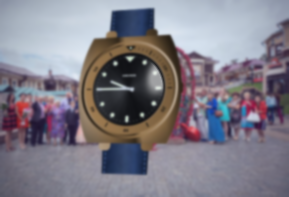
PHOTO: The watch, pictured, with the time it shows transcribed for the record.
9:45
